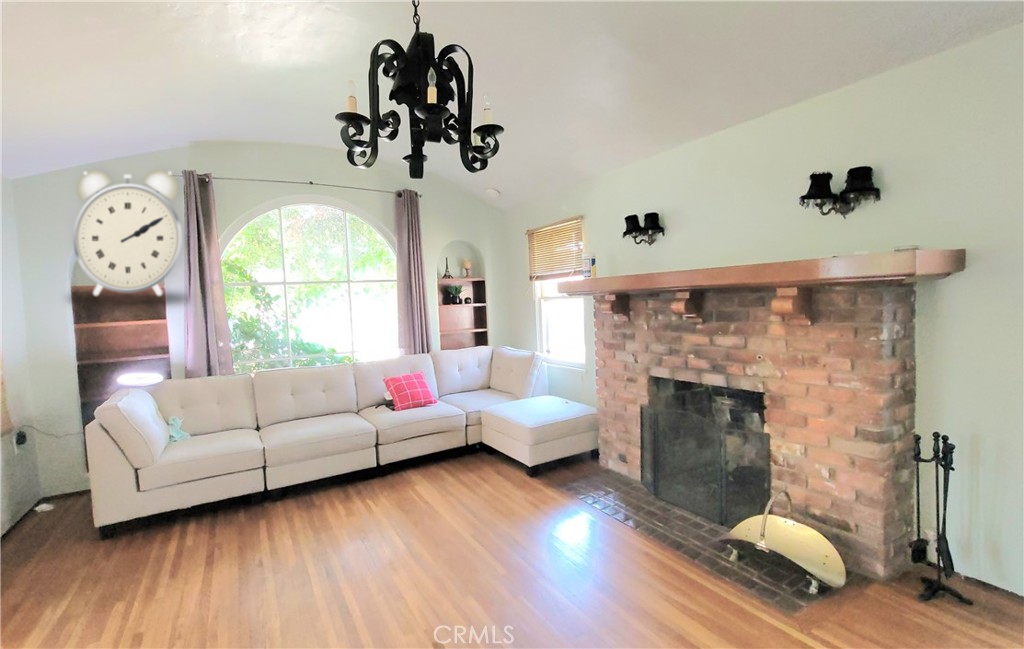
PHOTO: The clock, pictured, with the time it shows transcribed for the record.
2:10
